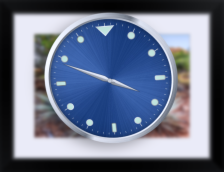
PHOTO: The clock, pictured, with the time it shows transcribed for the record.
3:49
